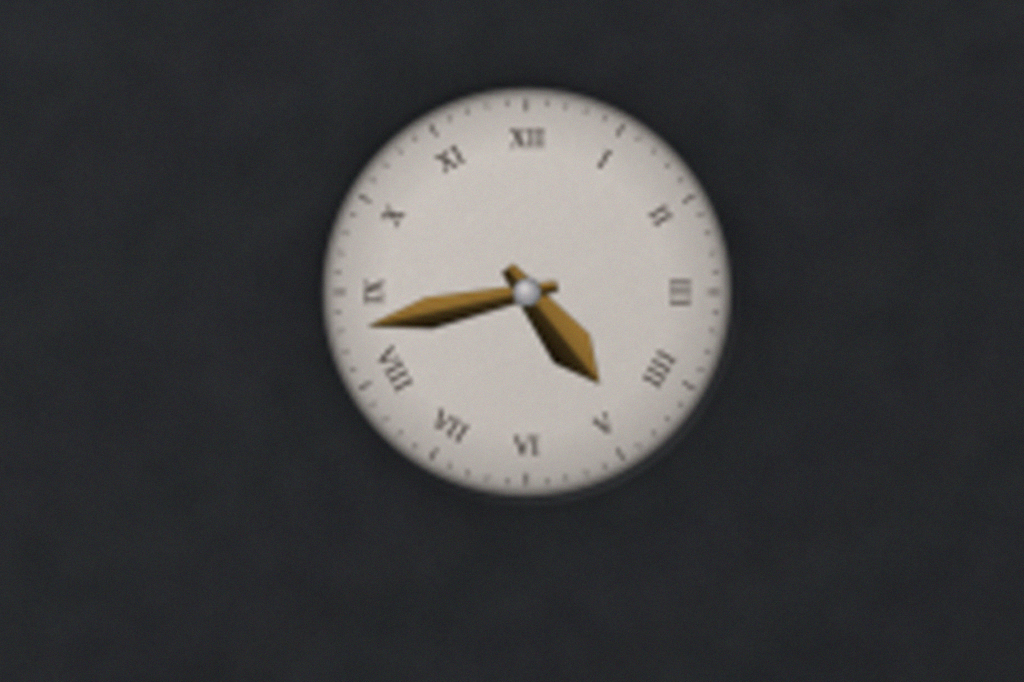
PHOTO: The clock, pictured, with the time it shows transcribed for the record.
4:43
